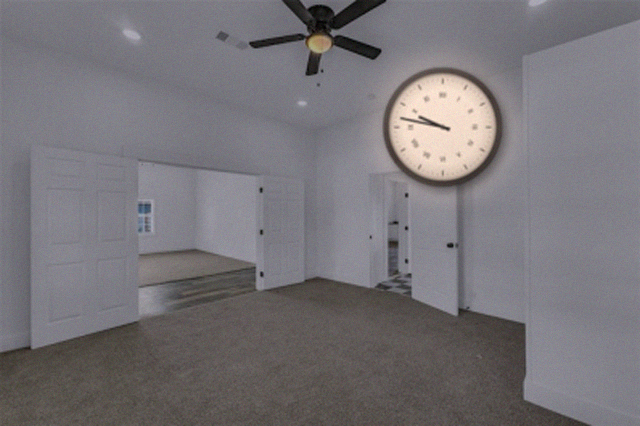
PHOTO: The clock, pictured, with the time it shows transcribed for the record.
9:47
